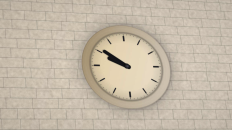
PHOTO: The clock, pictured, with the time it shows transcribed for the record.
9:51
